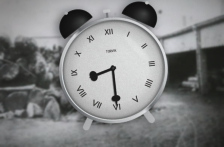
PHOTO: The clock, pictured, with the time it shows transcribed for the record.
8:30
